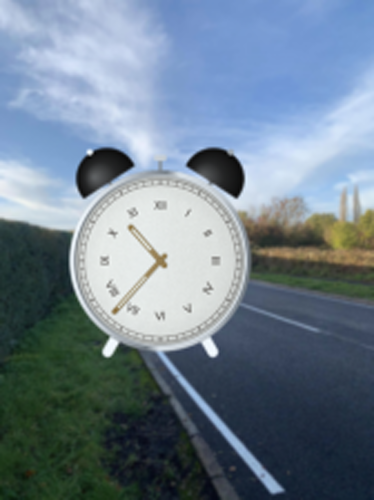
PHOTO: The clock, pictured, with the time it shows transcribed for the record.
10:37
